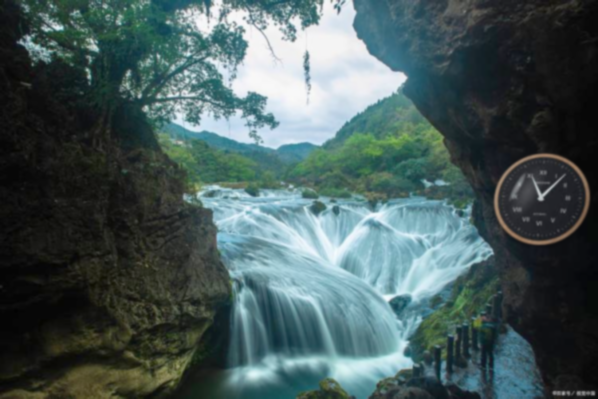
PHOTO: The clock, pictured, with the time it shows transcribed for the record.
11:07
